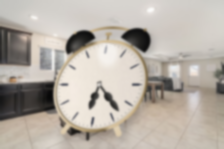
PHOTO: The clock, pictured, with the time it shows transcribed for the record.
6:23
